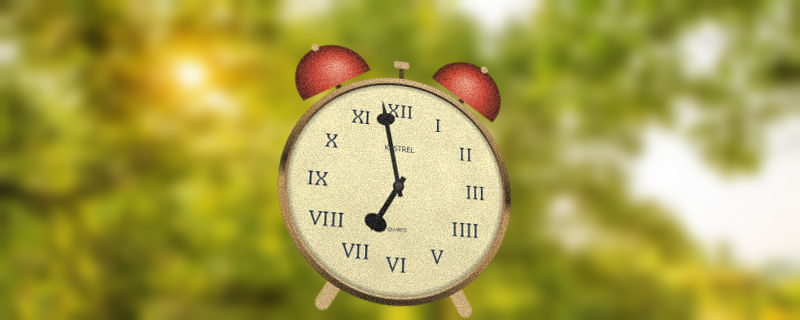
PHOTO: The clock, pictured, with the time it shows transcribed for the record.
6:58
